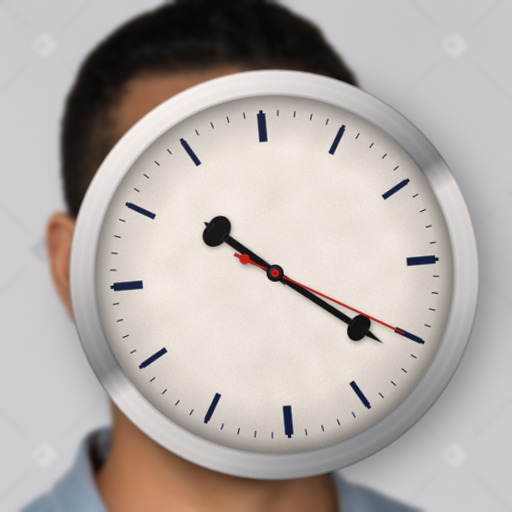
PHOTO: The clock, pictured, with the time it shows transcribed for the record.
10:21:20
